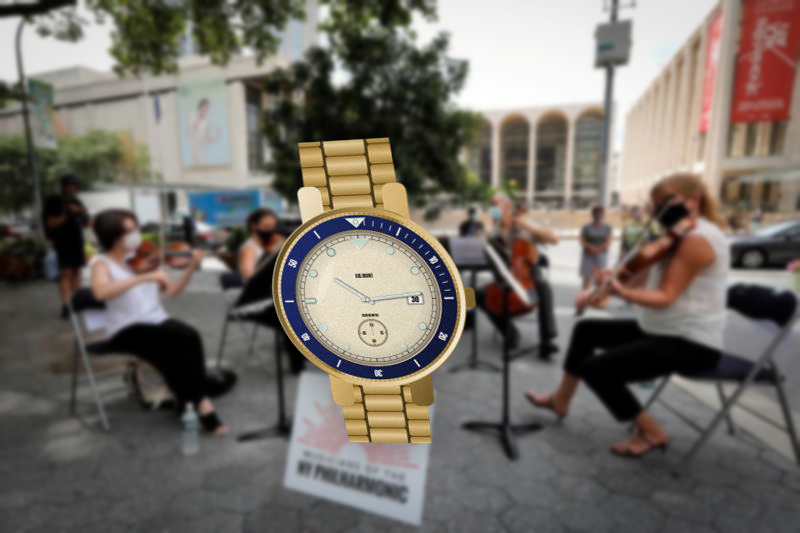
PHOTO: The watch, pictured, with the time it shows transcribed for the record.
10:14
